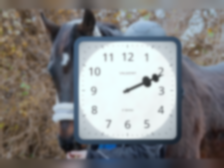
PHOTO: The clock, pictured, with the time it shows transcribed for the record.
2:11
